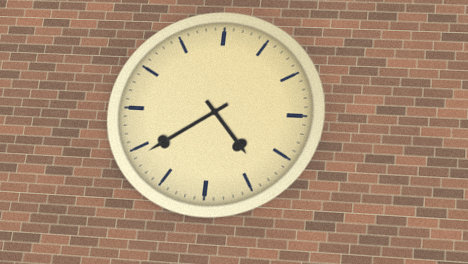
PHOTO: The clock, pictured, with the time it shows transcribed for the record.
4:39
